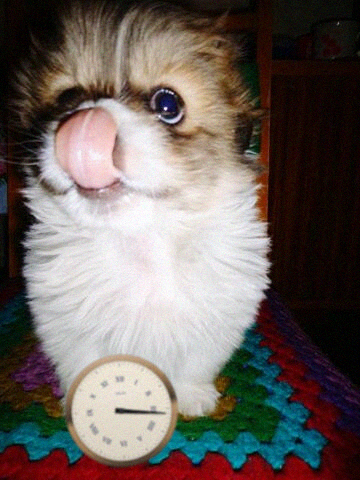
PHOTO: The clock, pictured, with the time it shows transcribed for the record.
3:16
